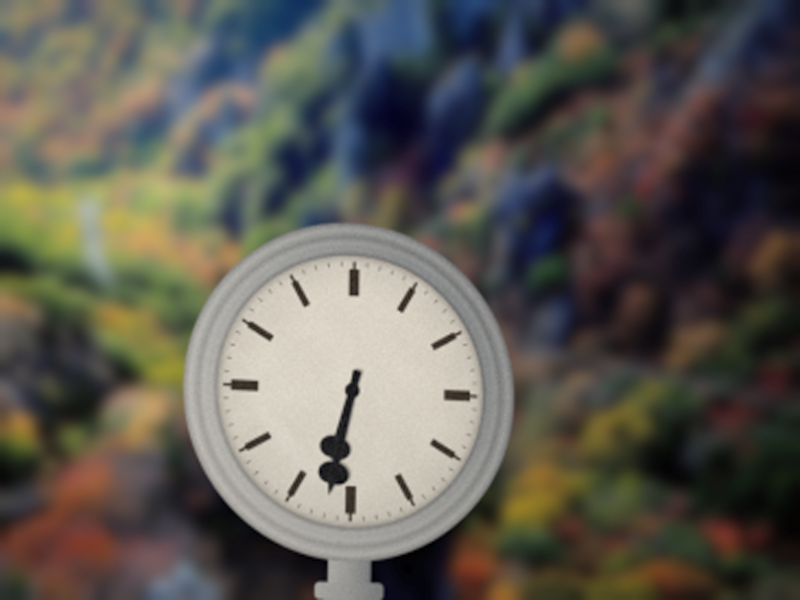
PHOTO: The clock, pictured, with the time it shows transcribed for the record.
6:32
